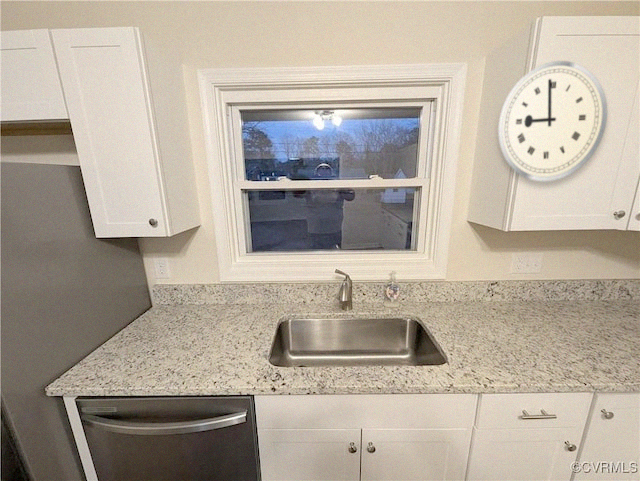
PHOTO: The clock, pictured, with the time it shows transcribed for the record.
8:59
